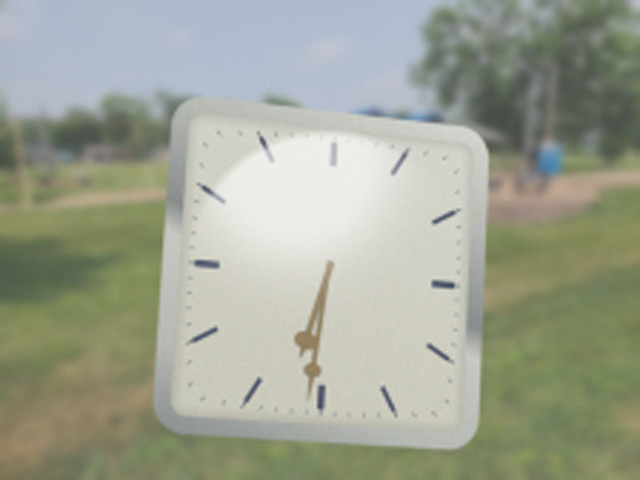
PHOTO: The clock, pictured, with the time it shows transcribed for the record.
6:31
